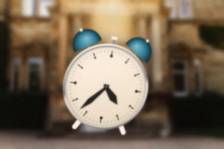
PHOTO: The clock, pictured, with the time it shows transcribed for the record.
4:37
